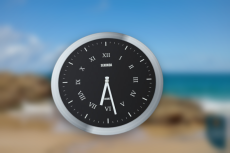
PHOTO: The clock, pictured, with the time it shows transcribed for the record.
6:28
